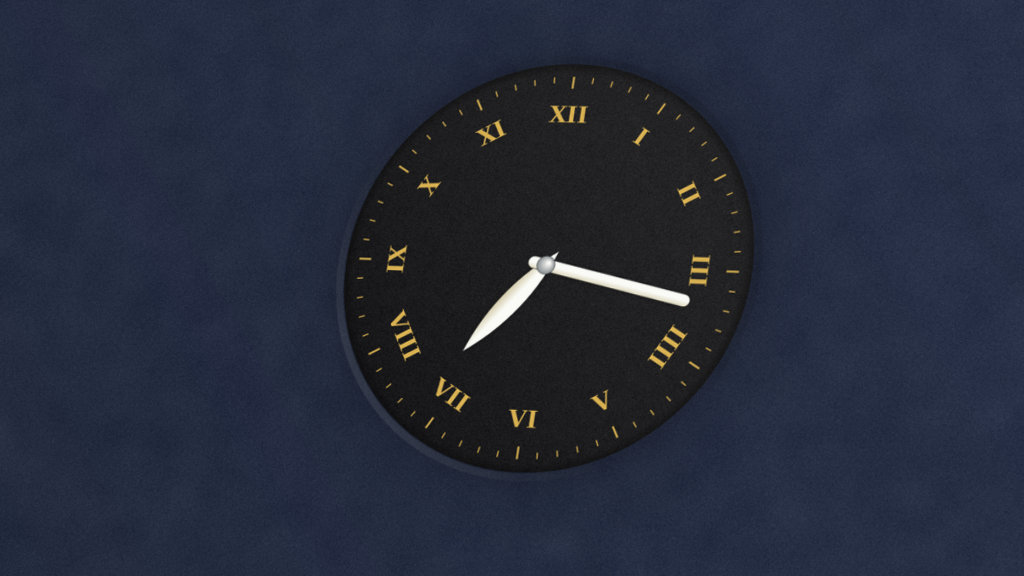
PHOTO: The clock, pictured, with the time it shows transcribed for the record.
7:17
